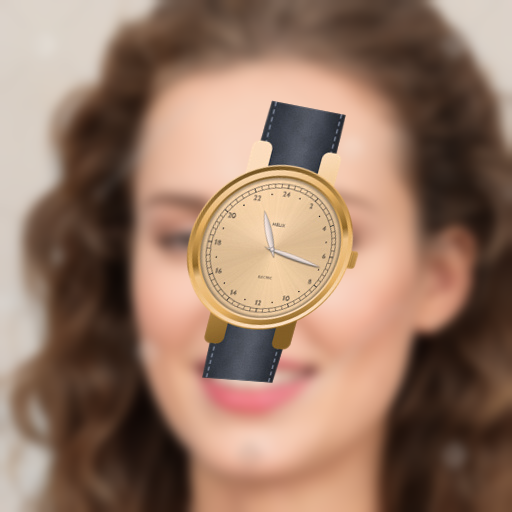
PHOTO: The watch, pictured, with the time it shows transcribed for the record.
22:17
